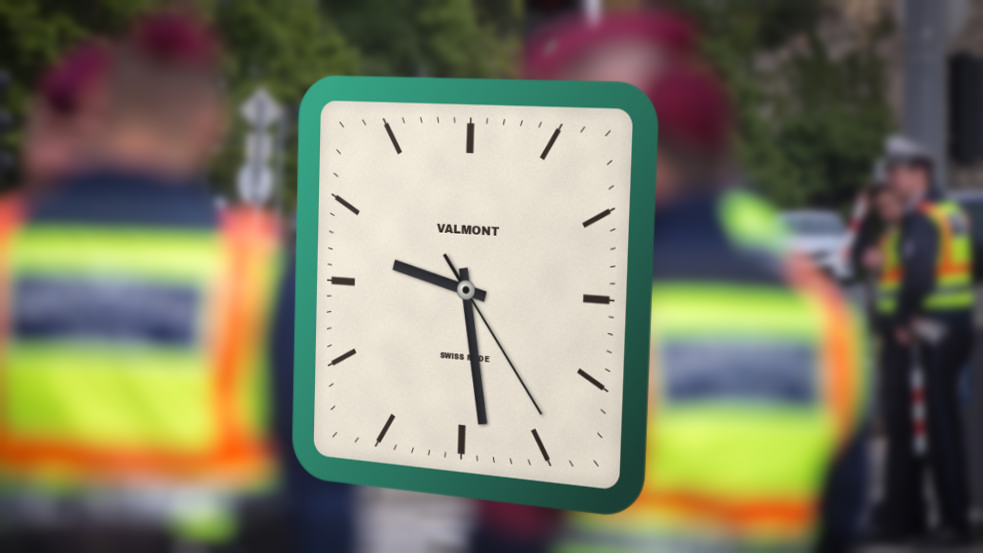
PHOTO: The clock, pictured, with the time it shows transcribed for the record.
9:28:24
